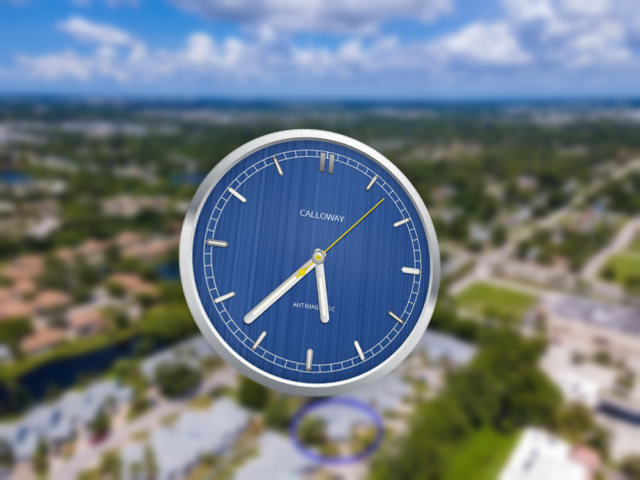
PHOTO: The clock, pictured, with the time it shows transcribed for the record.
5:37:07
